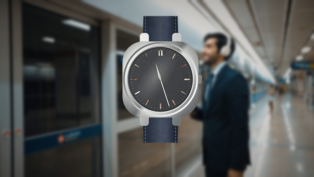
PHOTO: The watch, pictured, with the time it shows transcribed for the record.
11:27
